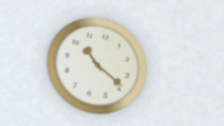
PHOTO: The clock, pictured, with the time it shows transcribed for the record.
10:19
